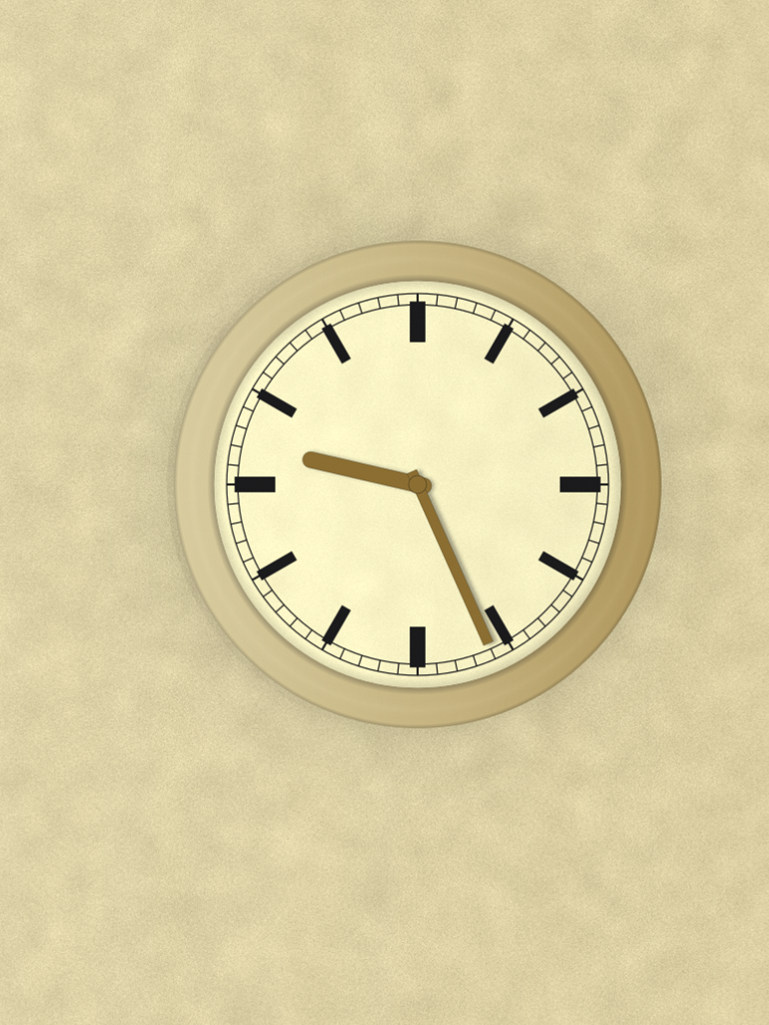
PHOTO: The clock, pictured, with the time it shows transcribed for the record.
9:26
